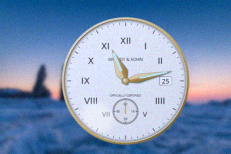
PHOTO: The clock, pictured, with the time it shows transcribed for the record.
11:13
